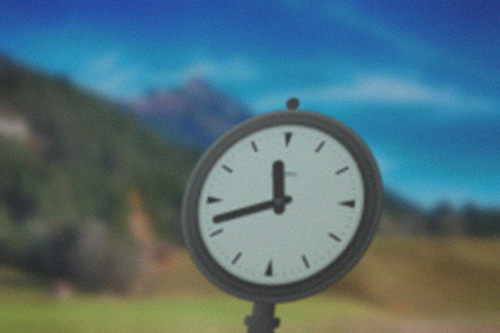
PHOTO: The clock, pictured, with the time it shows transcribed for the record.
11:42
